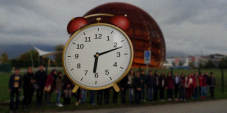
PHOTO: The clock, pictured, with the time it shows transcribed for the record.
6:12
